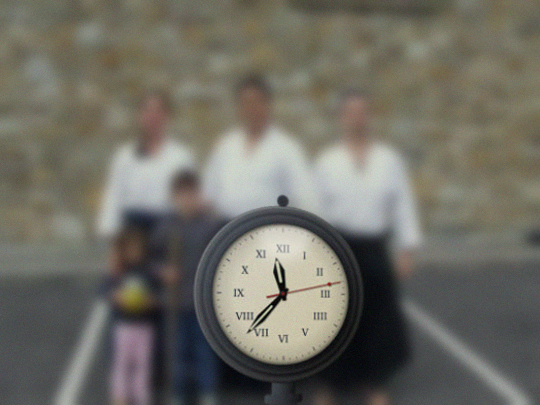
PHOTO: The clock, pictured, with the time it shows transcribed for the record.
11:37:13
